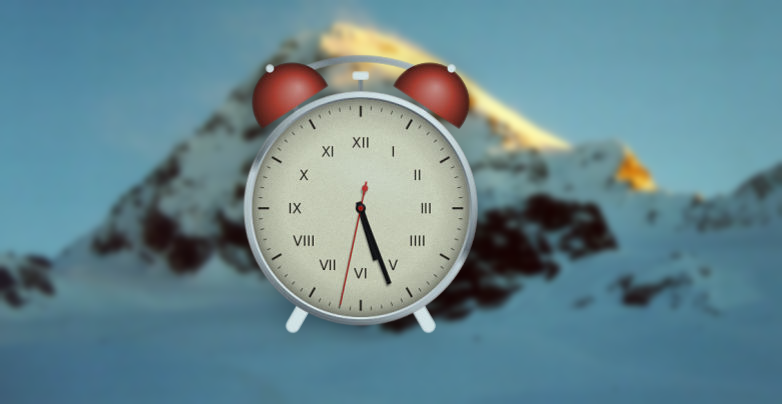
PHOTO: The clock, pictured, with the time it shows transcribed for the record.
5:26:32
